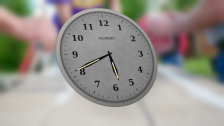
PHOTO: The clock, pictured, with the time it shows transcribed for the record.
5:41
